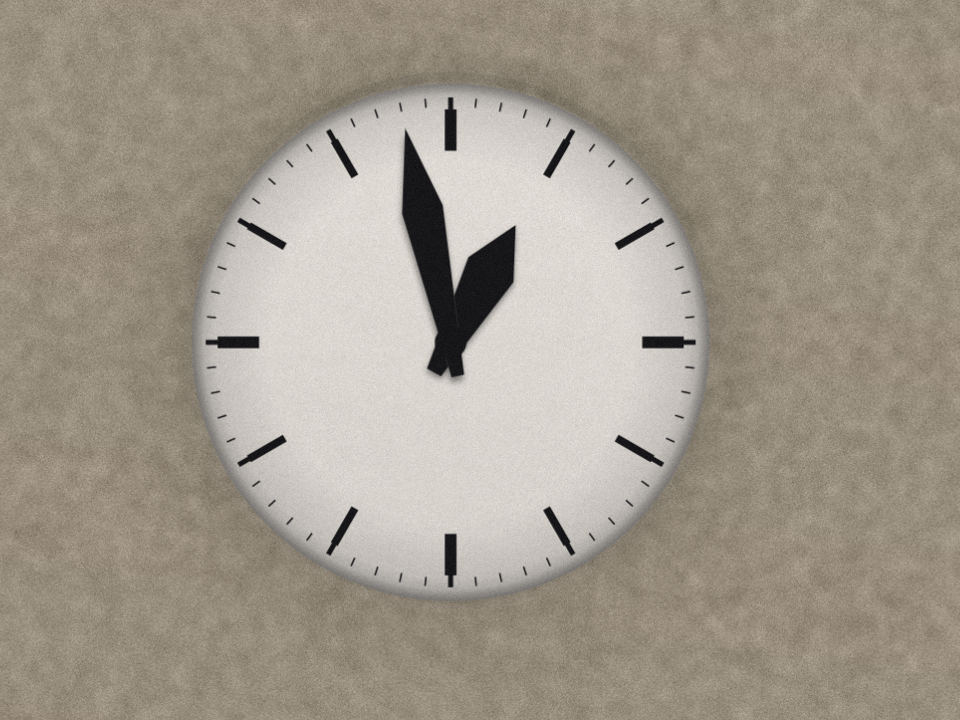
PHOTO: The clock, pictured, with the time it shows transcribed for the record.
12:58
